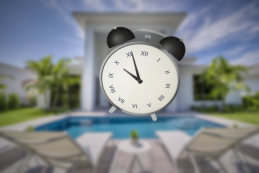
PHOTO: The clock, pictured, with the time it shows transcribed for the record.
9:56
